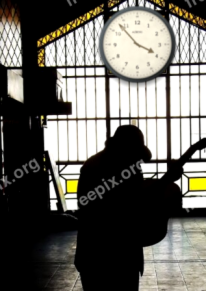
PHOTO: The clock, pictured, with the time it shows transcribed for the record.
3:53
